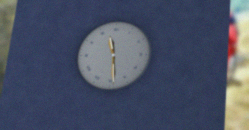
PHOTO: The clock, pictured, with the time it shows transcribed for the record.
11:29
